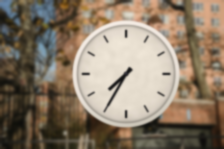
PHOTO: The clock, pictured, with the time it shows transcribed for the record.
7:35
